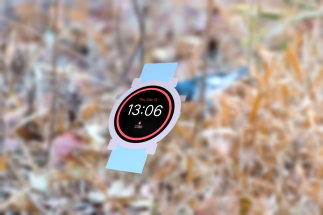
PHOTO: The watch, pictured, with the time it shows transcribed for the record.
13:06
